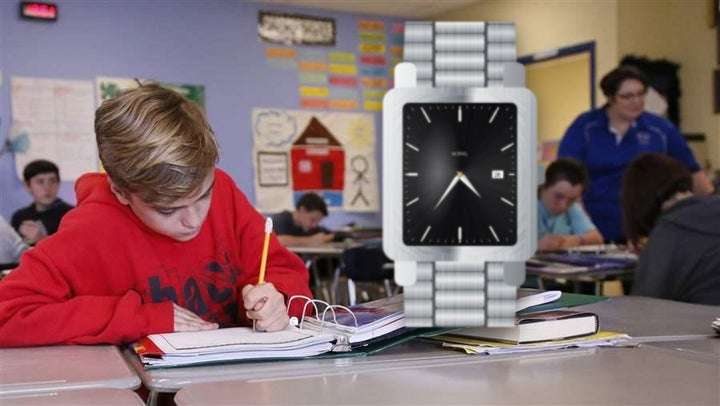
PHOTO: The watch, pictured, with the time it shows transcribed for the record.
4:36
